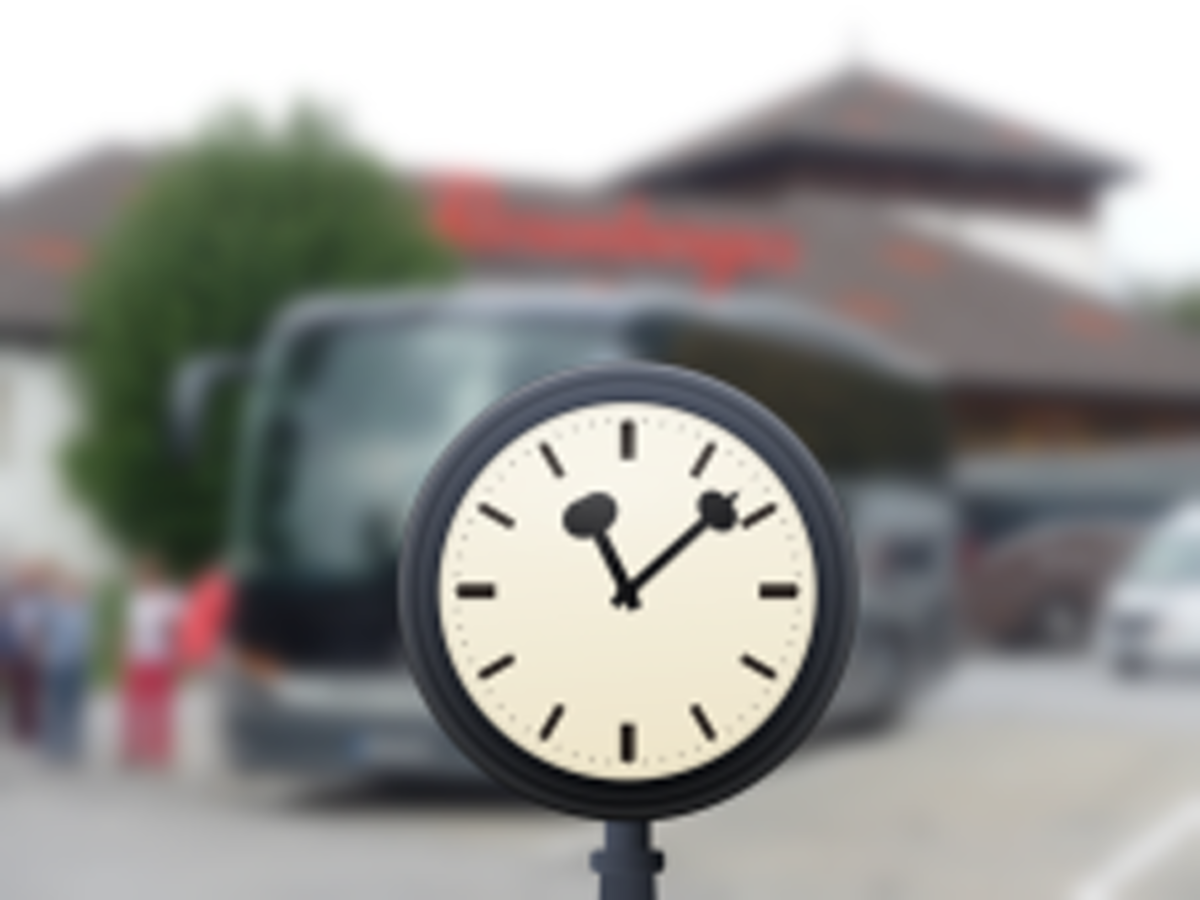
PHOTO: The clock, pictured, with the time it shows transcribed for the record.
11:08
